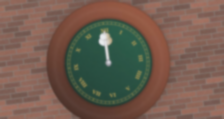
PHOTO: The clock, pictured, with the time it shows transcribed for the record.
12:00
